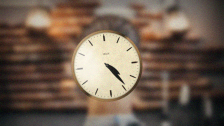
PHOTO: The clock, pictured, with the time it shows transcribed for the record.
4:24
